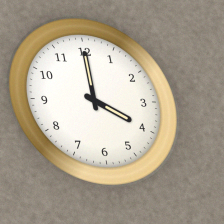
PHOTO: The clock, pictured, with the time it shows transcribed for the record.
4:00
